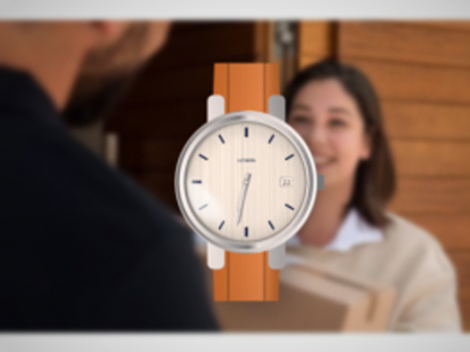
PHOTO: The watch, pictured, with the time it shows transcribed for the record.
6:32
